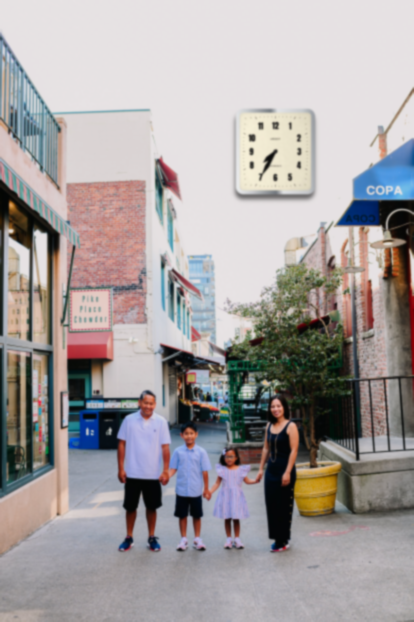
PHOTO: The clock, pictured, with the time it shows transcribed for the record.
7:35
